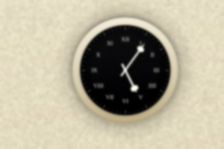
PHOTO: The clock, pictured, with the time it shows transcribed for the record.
5:06
